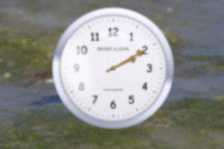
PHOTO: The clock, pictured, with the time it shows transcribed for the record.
2:10
